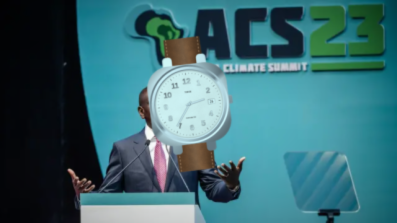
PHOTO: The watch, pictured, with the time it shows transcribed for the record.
2:36
